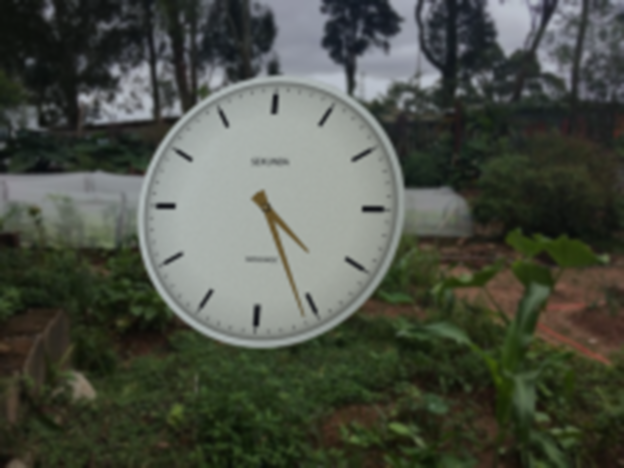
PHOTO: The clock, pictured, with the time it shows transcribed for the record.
4:26
